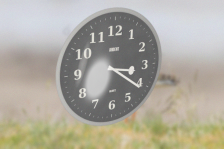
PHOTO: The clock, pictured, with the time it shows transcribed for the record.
3:21
